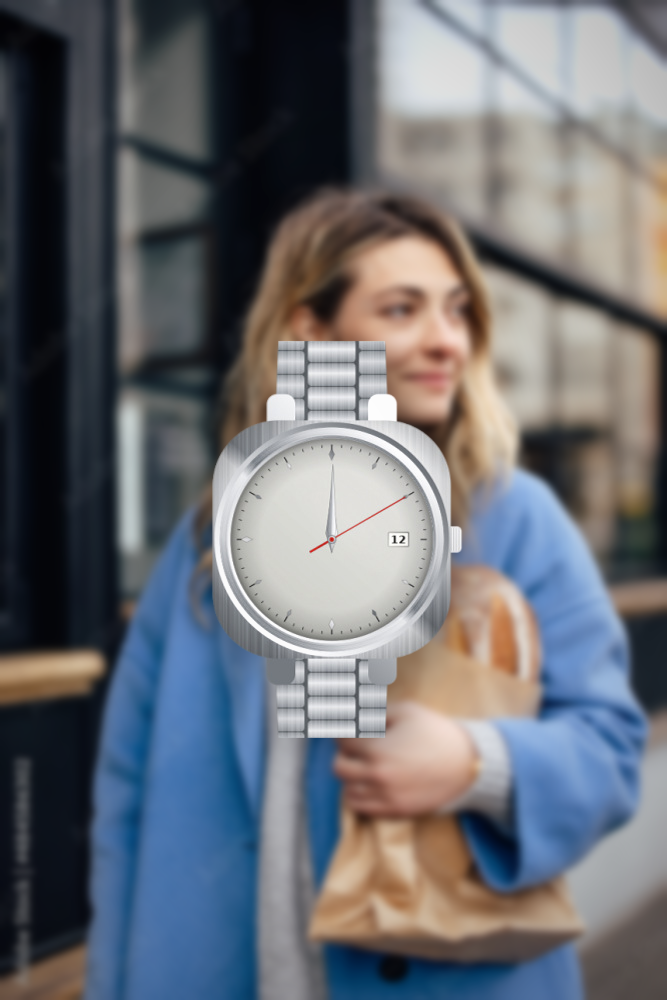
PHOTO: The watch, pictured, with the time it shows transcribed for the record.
12:00:10
